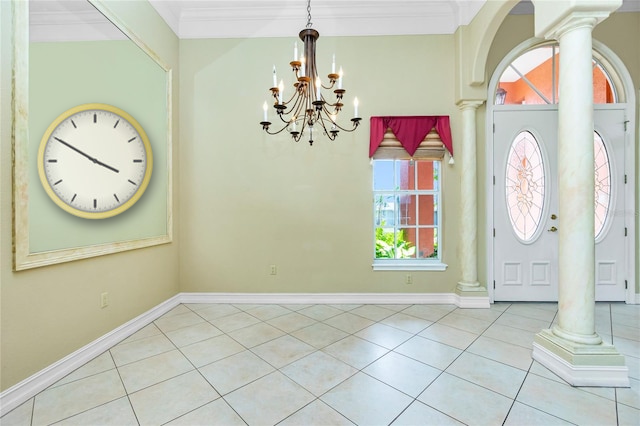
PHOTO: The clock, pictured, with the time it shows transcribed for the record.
3:50
